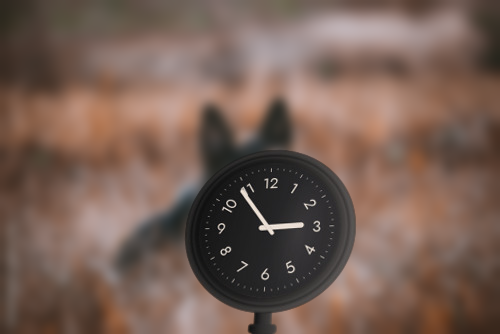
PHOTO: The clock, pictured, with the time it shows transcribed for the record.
2:54
